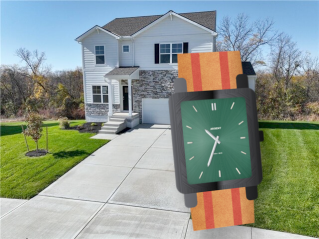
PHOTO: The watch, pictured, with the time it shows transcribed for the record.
10:34
